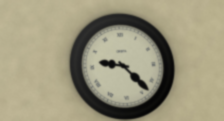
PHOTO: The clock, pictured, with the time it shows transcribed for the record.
9:23
